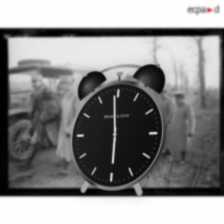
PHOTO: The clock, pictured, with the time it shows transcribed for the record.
5:59
